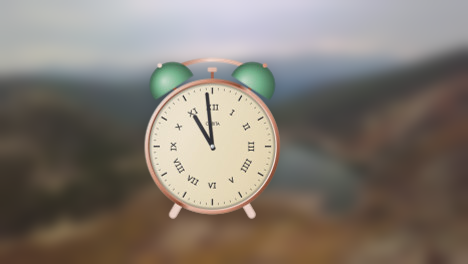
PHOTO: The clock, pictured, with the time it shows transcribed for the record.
10:59
